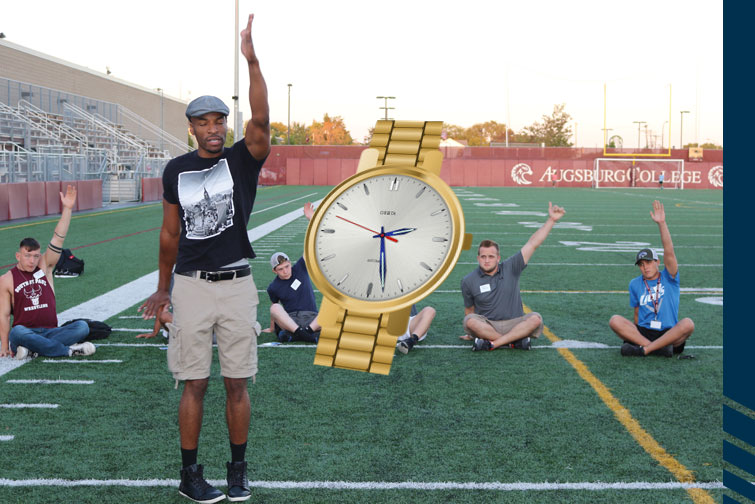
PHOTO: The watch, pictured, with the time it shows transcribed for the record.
2:27:48
